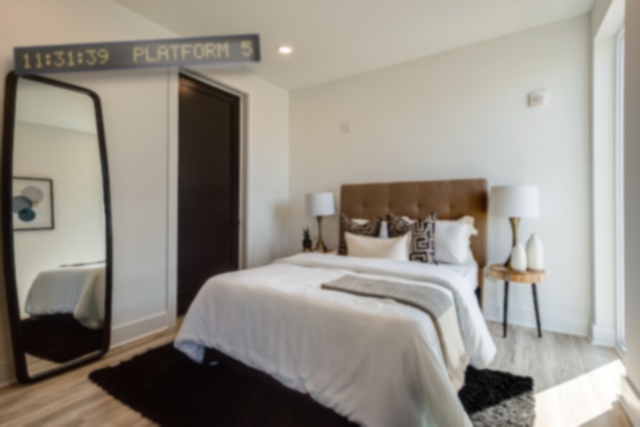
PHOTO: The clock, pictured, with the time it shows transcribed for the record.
11:31:39
